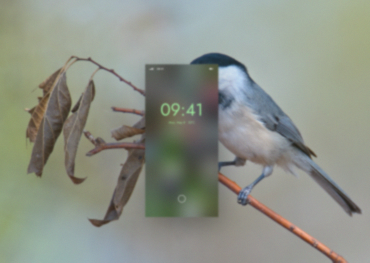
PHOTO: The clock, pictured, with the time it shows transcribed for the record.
9:41
